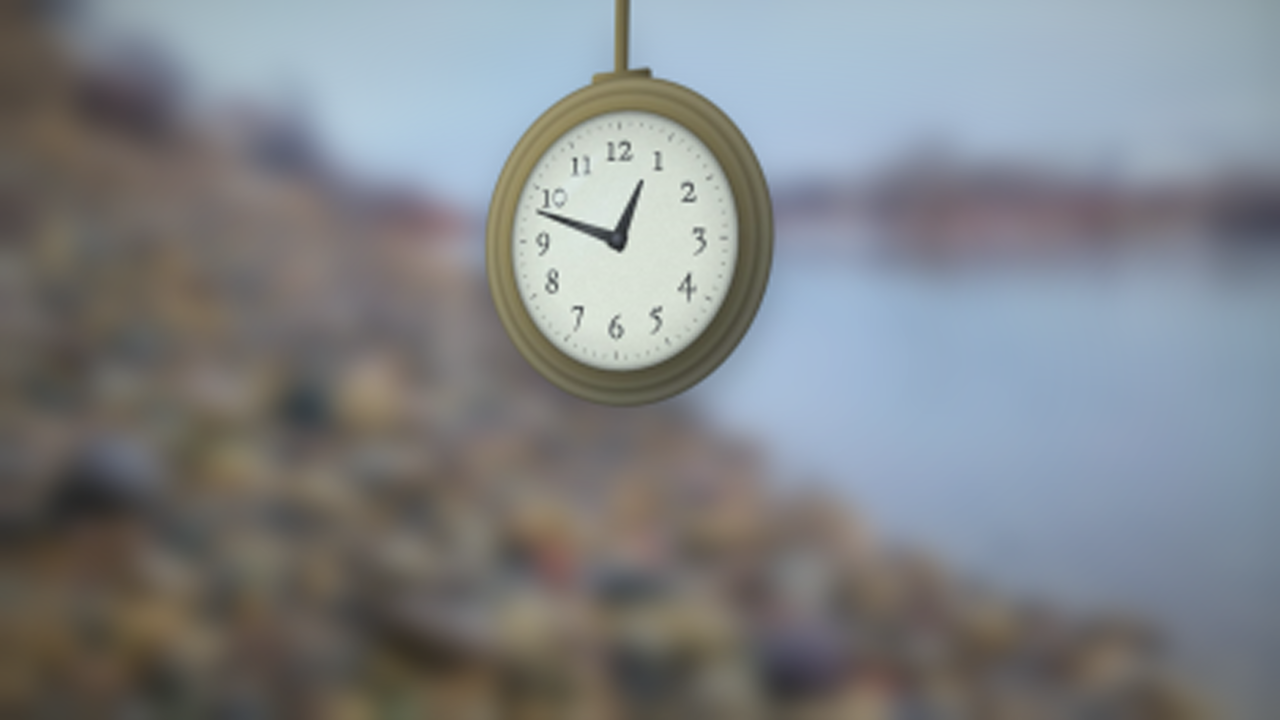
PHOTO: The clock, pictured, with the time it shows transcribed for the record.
12:48
